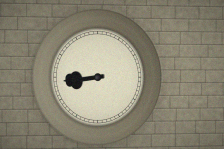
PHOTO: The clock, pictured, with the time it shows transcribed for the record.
8:44
